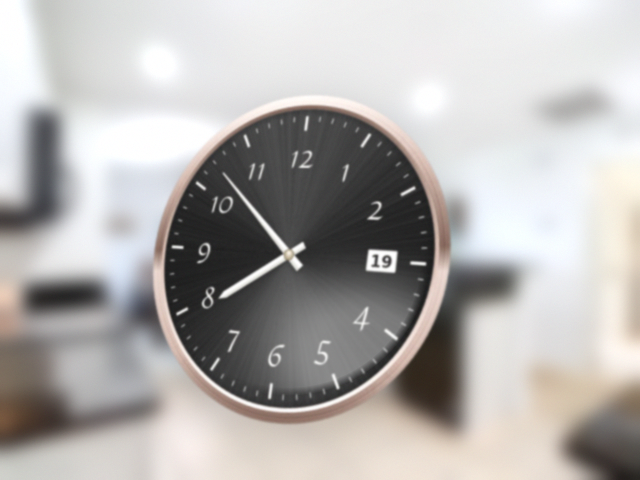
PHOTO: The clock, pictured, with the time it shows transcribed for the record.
7:52
